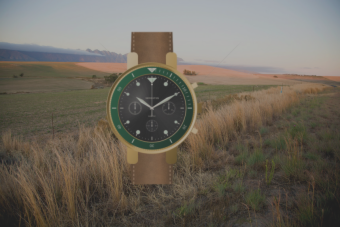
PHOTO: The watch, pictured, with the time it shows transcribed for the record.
10:10
